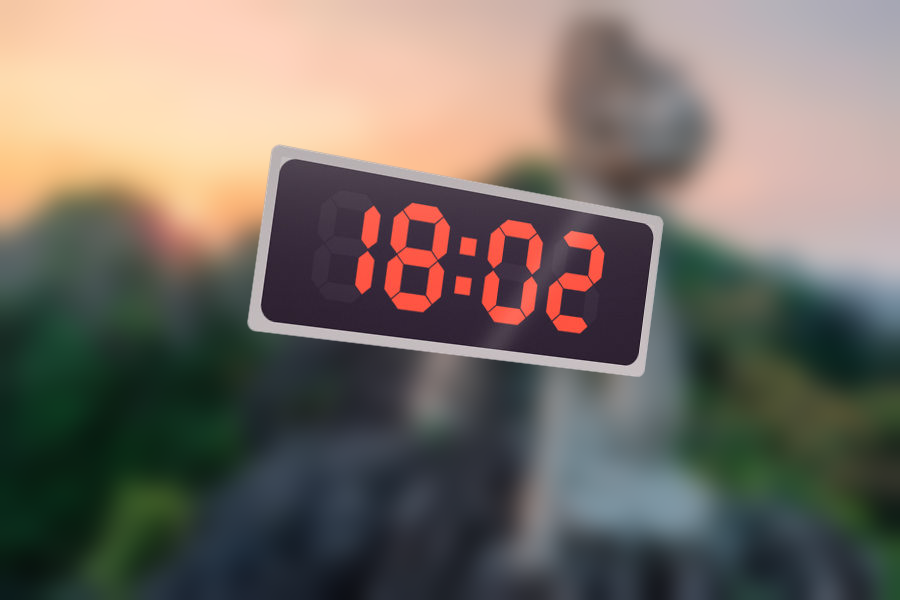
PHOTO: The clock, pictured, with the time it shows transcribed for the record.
18:02
